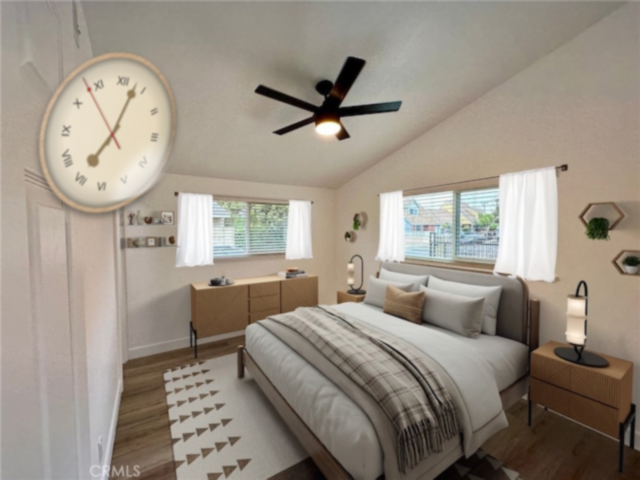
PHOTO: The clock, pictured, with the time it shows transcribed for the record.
7:02:53
